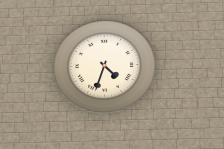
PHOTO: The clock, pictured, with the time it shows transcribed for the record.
4:33
